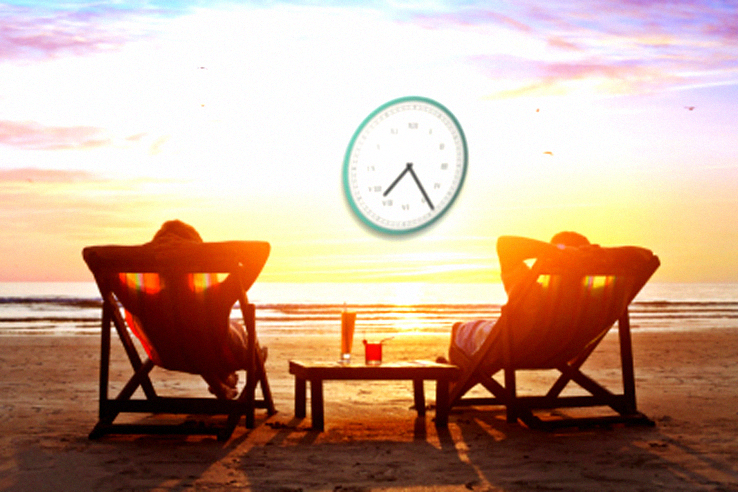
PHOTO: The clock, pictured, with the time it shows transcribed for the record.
7:24
